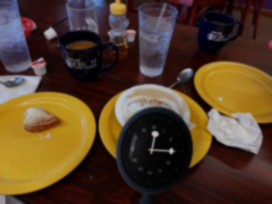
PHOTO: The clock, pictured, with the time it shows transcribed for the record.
12:15
